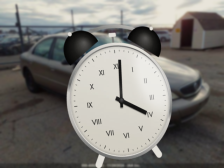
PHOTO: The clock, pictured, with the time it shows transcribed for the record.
4:01
